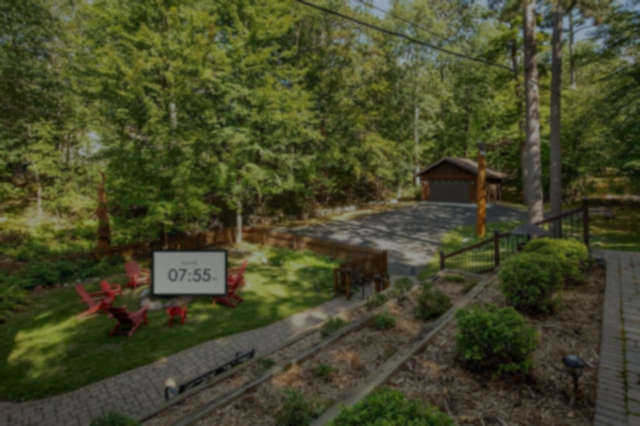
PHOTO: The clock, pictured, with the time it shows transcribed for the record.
7:55
